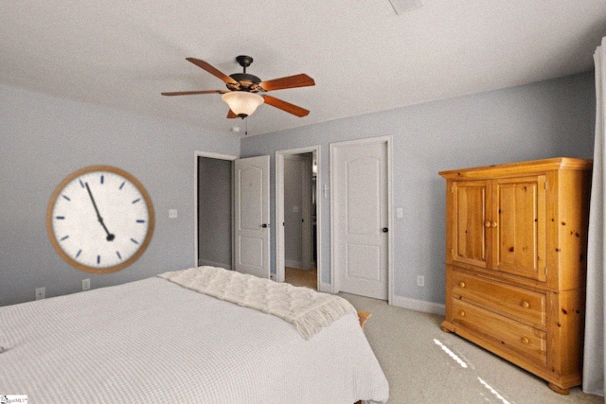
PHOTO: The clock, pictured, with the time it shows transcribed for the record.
4:56
